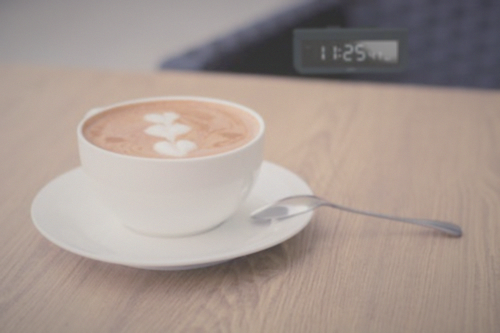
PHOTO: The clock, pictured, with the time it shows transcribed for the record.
11:25
